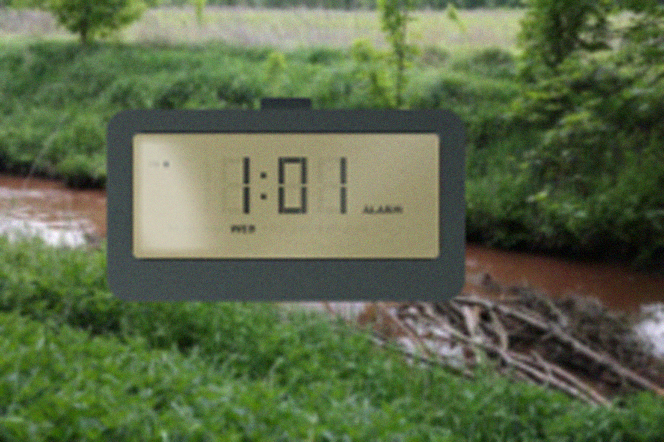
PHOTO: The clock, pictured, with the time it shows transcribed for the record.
1:01
